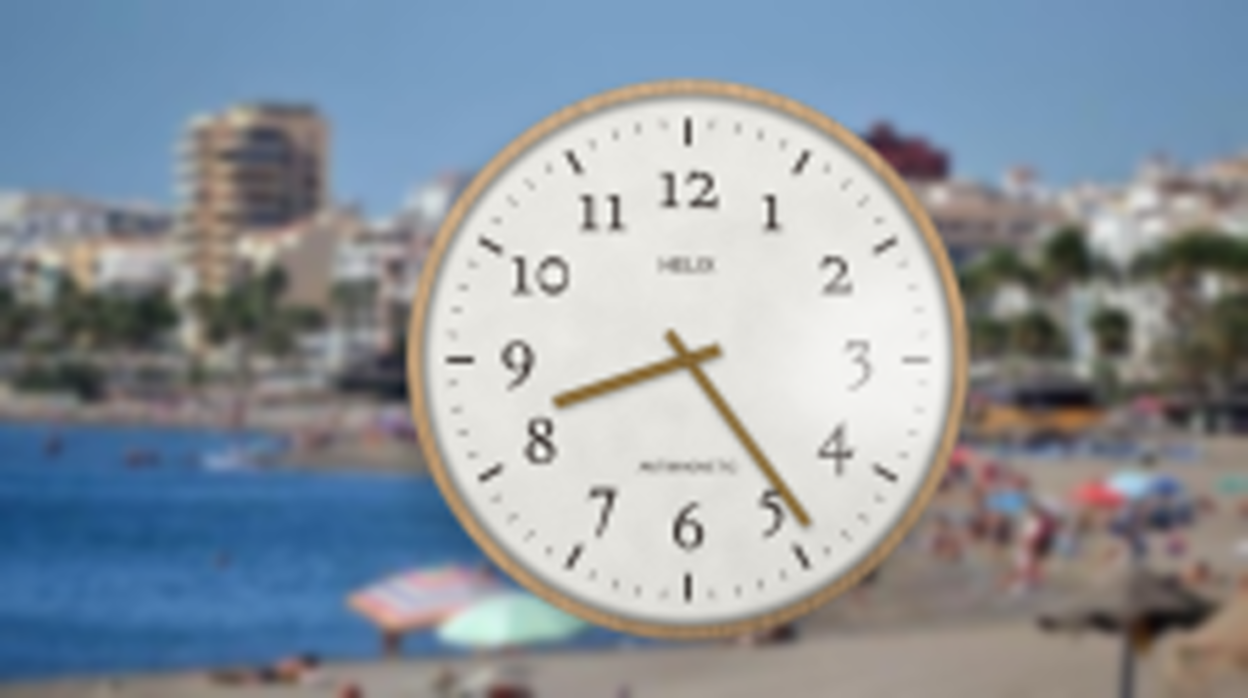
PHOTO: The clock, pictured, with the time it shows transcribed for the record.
8:24
